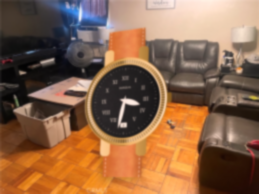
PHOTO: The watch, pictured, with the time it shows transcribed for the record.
3:32
